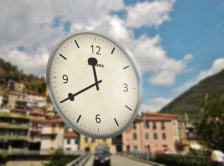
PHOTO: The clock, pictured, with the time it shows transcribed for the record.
11:40
